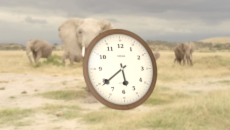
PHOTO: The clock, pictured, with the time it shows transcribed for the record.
5:39
